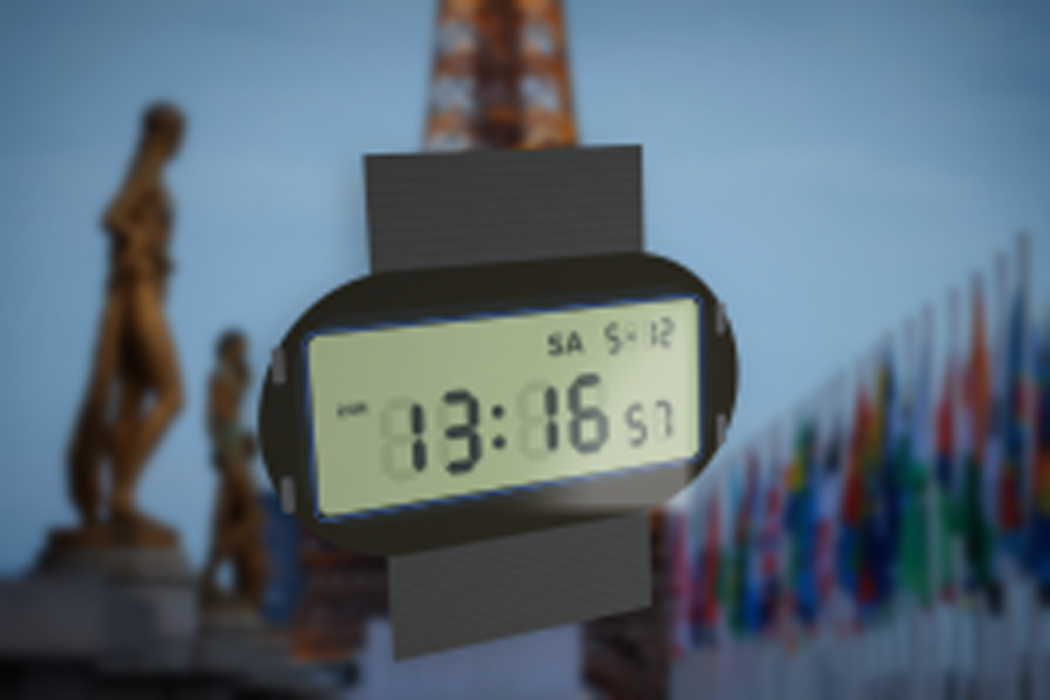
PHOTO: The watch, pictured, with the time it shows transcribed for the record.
13:16:57
